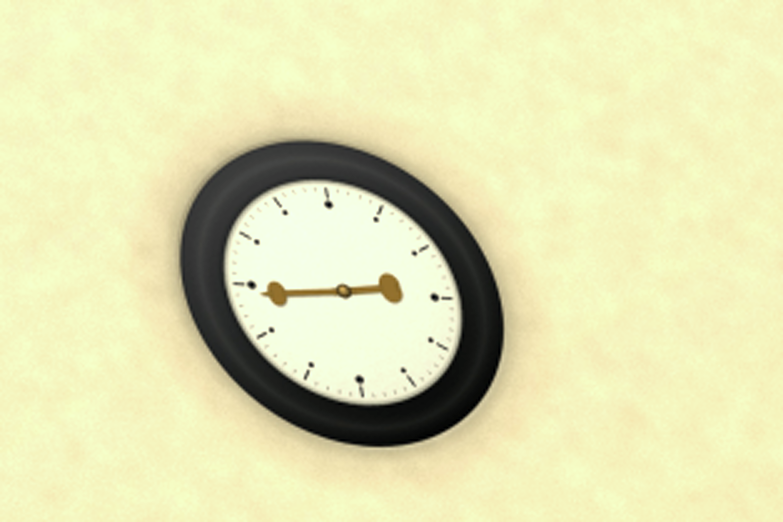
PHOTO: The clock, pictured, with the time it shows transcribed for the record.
2:44
